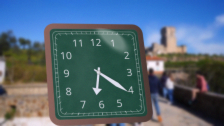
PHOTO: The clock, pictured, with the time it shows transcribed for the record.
6:21
